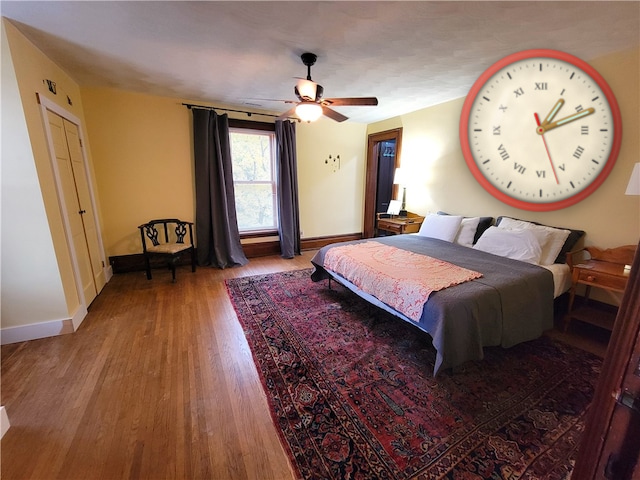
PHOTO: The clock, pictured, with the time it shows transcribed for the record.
1:11:27
